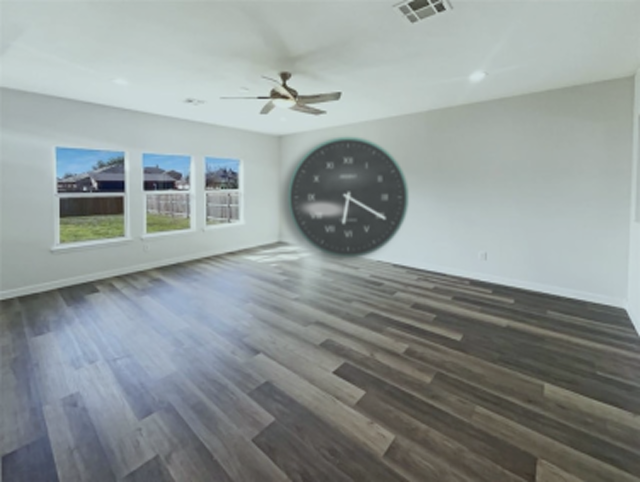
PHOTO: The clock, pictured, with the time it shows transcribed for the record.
6:20
